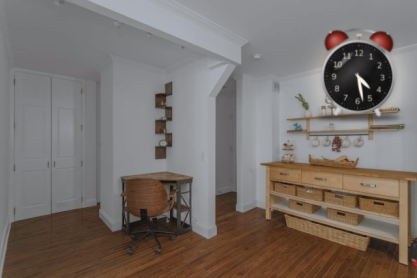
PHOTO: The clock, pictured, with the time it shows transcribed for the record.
4:28
